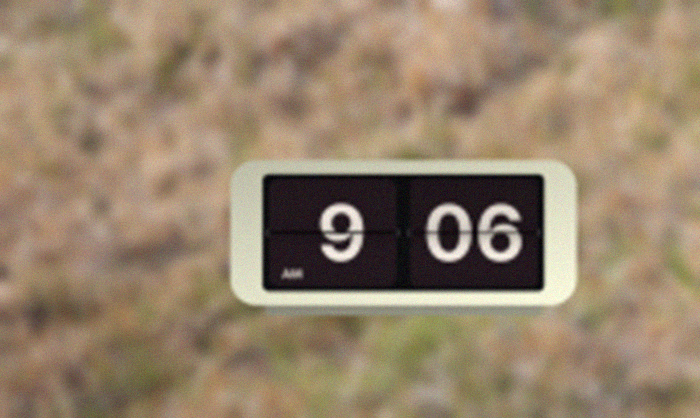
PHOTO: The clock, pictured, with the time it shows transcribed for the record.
9:06
